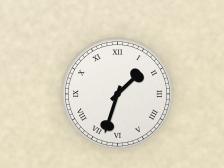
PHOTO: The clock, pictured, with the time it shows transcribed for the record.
1:33
